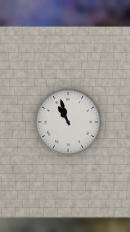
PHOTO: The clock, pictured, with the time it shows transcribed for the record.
10:57
